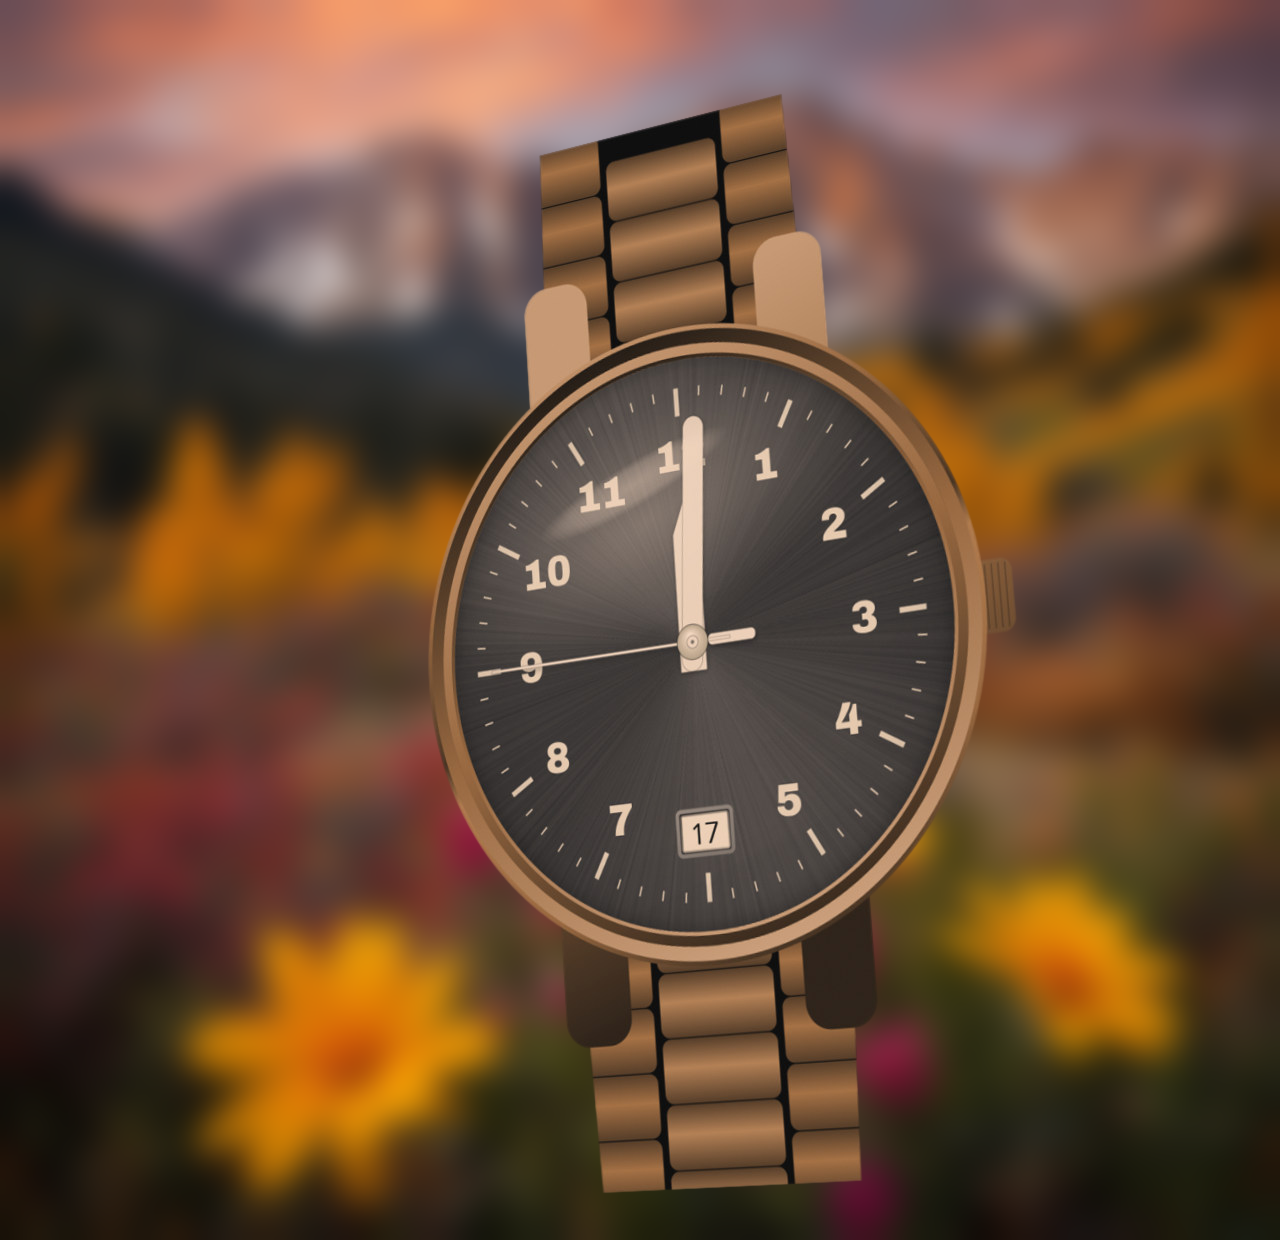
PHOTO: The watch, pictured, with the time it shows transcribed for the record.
12:00:45
